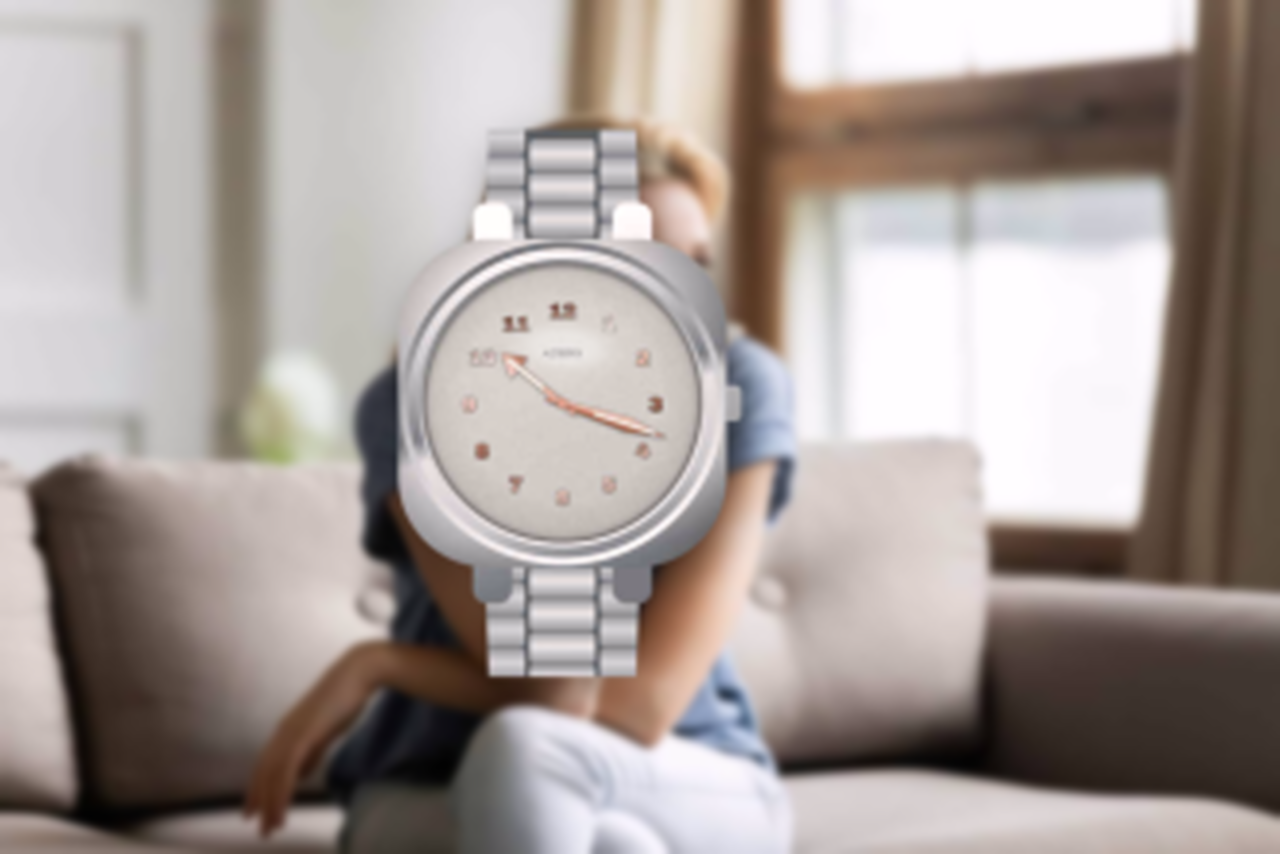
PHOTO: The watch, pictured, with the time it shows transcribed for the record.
10:18
